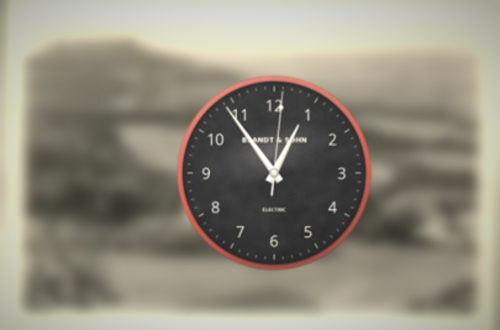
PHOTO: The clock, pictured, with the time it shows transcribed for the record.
12:54:01
